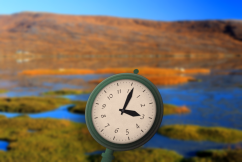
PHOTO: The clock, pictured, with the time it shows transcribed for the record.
3:01
